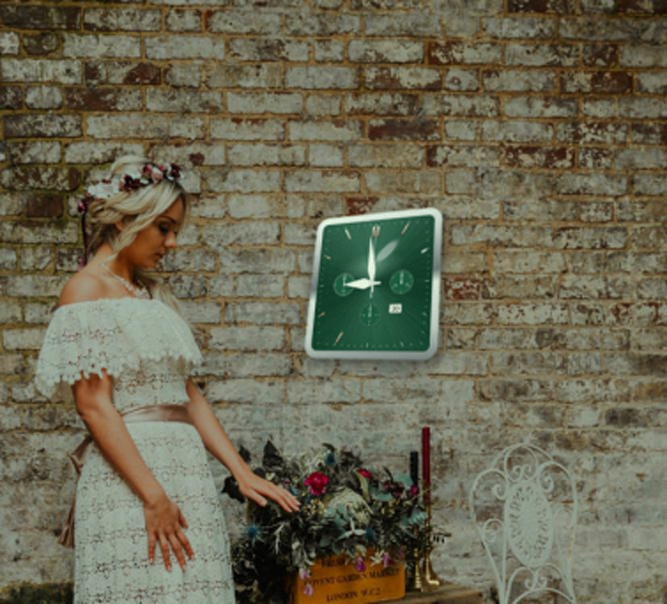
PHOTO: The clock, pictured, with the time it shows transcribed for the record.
8:59
